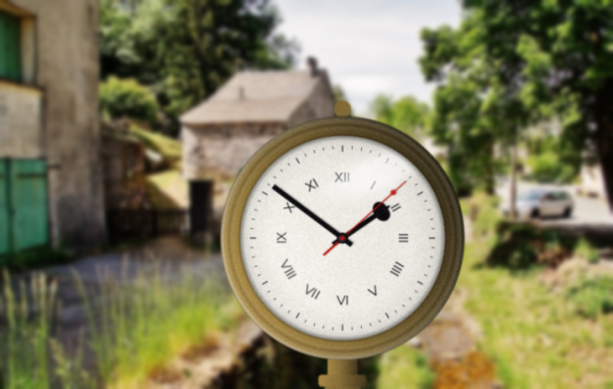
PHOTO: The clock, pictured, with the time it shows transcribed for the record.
1:51:08
